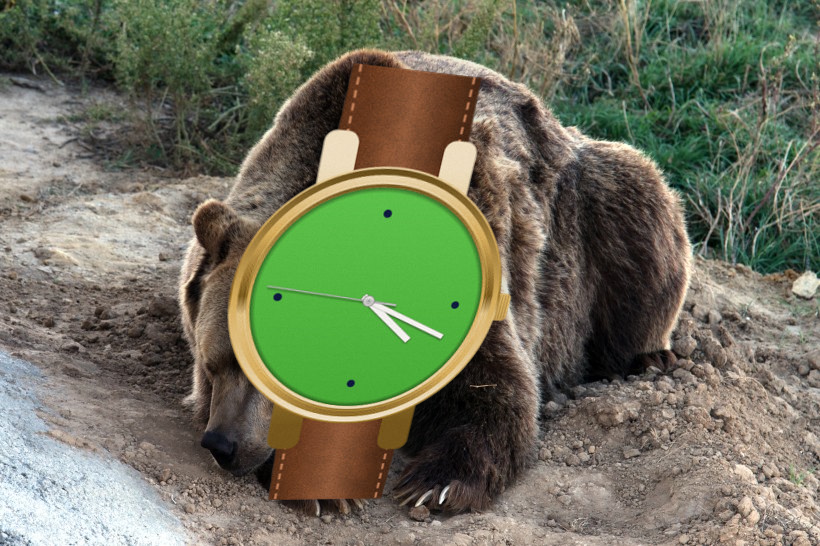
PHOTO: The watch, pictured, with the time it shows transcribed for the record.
4:18:46
